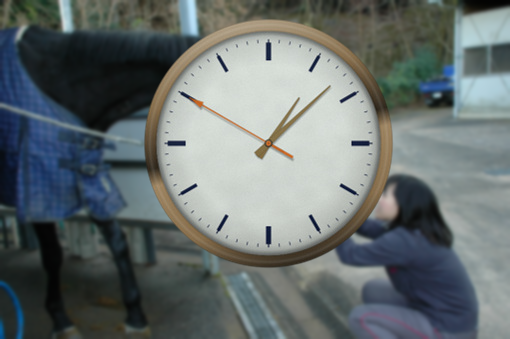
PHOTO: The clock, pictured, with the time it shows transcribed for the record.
1:07:50
